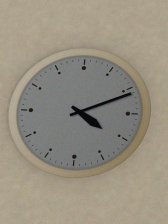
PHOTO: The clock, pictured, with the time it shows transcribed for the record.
4:11
